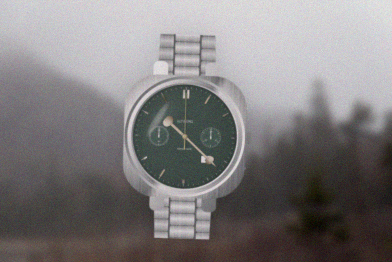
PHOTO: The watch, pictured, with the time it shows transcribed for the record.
10:22
